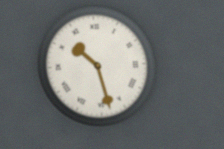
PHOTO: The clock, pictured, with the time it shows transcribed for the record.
10:28
